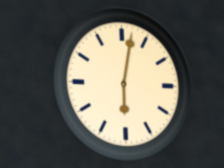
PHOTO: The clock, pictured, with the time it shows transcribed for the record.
6:02
